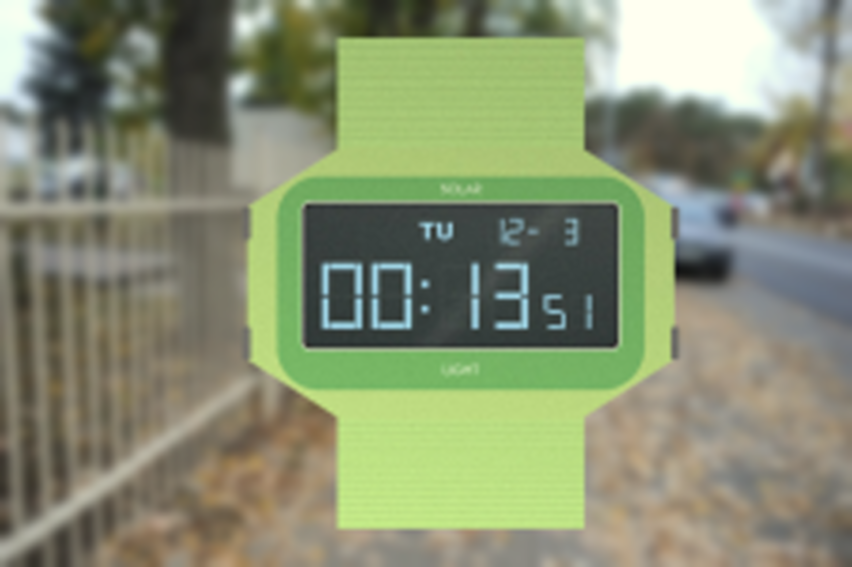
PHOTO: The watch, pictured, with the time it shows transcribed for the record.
0:13:51
